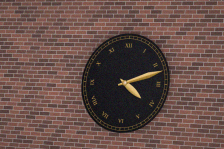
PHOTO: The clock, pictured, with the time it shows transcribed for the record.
4:12
